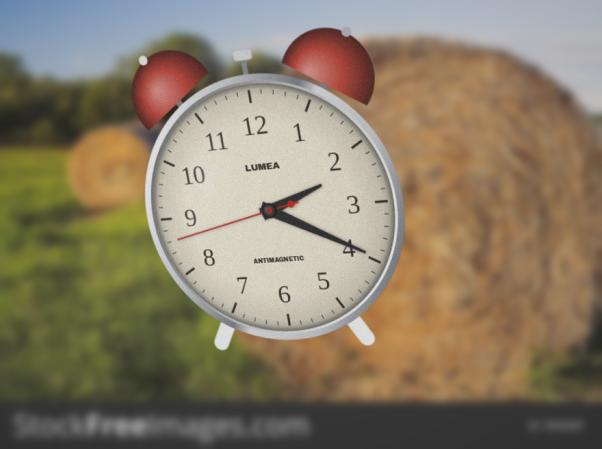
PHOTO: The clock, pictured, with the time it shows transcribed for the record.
2:19:43
